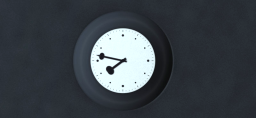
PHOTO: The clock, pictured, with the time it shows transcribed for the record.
7:47
